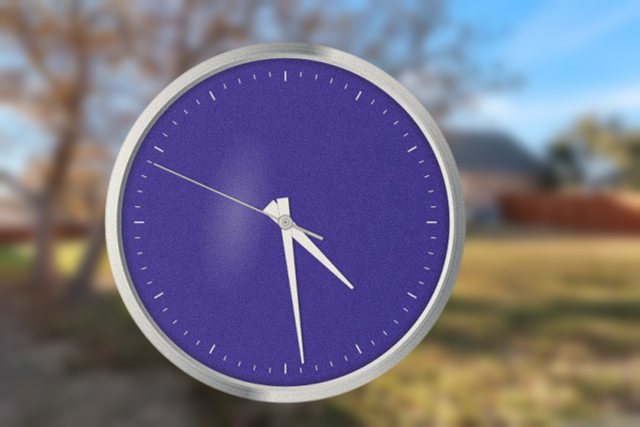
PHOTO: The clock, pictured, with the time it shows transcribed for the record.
4:28:49
